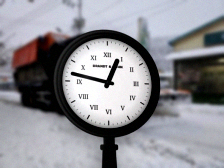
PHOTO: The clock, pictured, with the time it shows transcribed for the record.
12:47
